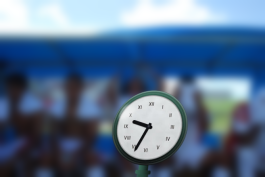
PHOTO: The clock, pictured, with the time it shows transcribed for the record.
9:34
